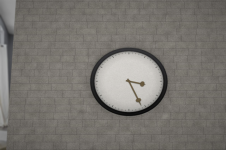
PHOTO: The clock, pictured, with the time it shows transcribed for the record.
3:26
